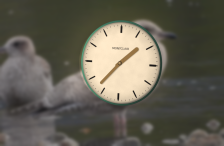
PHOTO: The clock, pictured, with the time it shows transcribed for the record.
1:37
